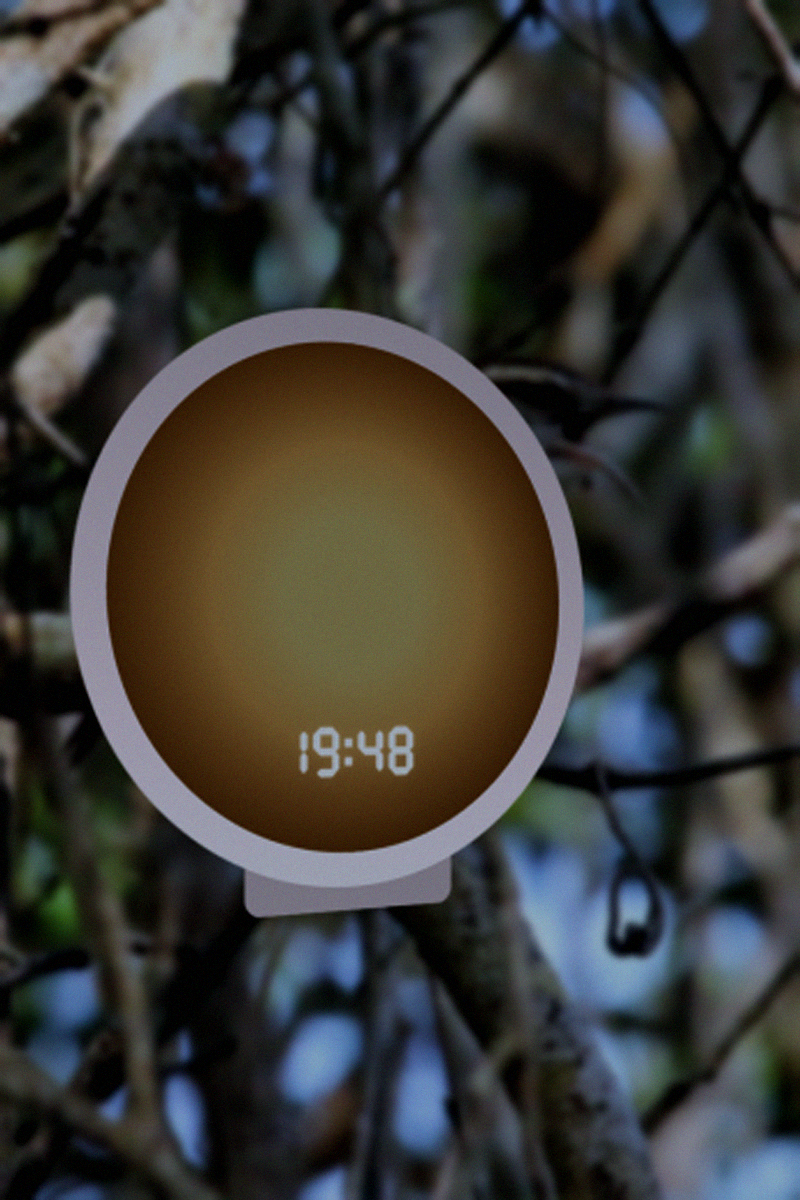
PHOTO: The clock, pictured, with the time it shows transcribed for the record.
19:48
